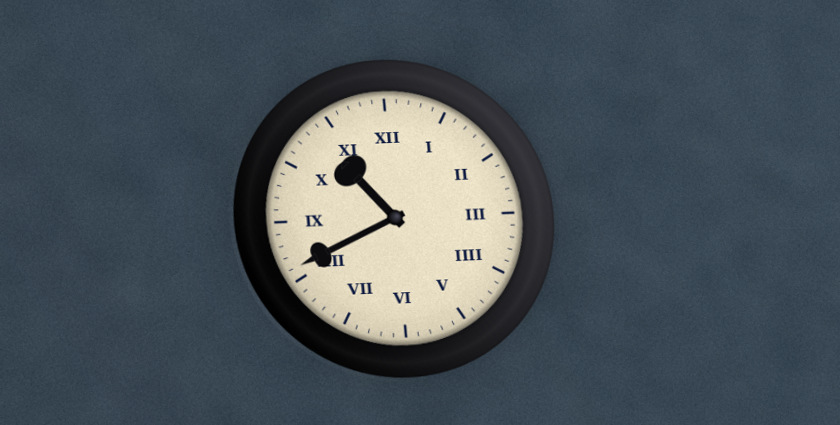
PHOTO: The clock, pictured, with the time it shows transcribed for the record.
10:41
